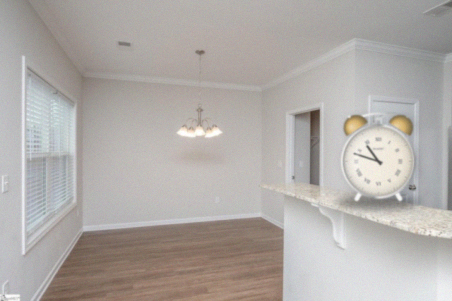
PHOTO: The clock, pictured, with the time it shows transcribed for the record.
10:48
